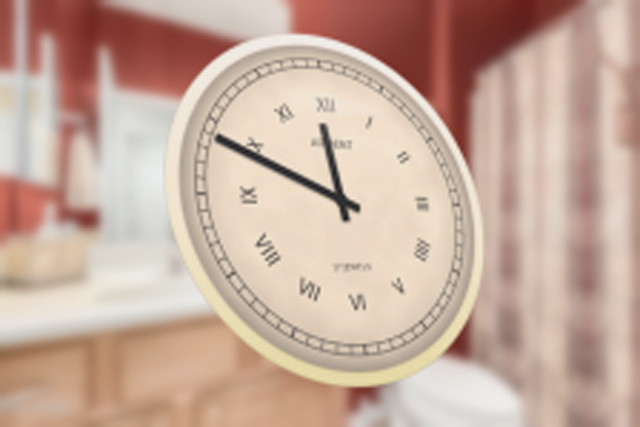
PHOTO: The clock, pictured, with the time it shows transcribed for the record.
11:49
